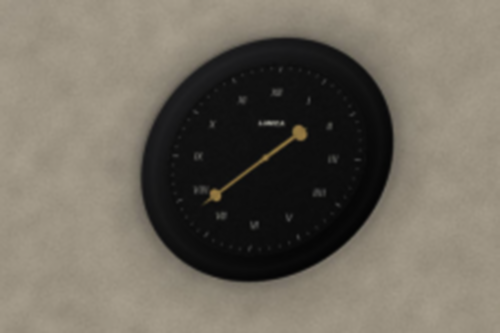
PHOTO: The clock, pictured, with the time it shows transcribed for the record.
1:38
